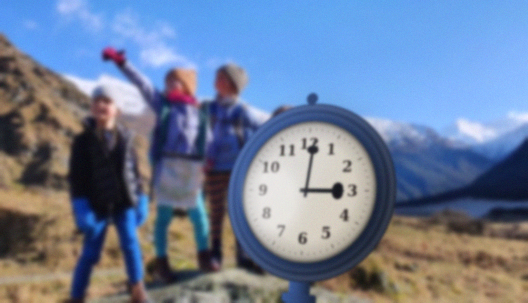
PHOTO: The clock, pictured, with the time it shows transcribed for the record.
3:01
